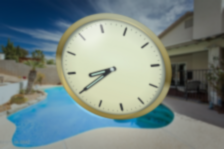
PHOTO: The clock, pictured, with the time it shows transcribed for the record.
8:40
